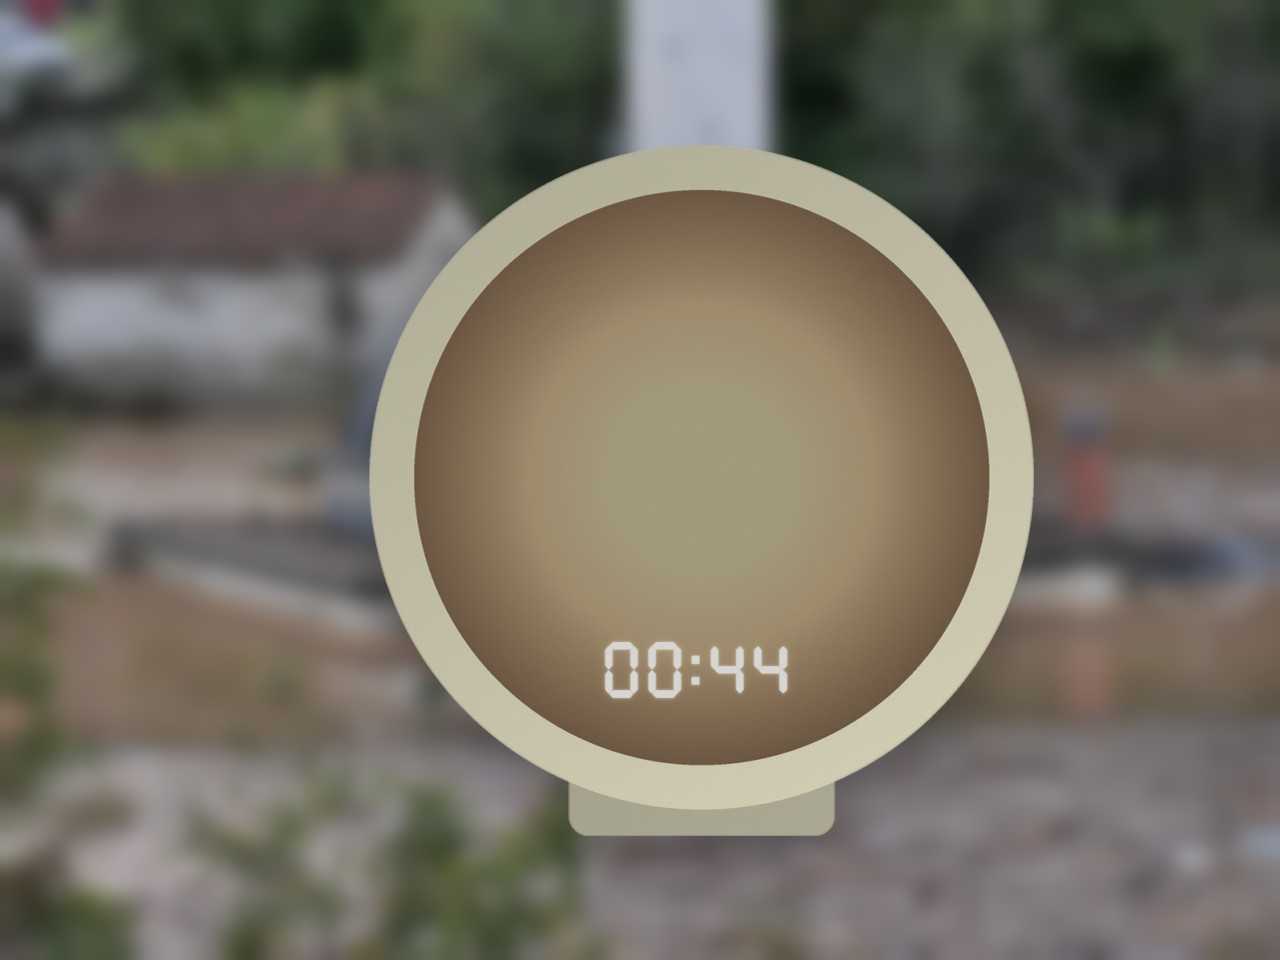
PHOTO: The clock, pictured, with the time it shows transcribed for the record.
0:44
